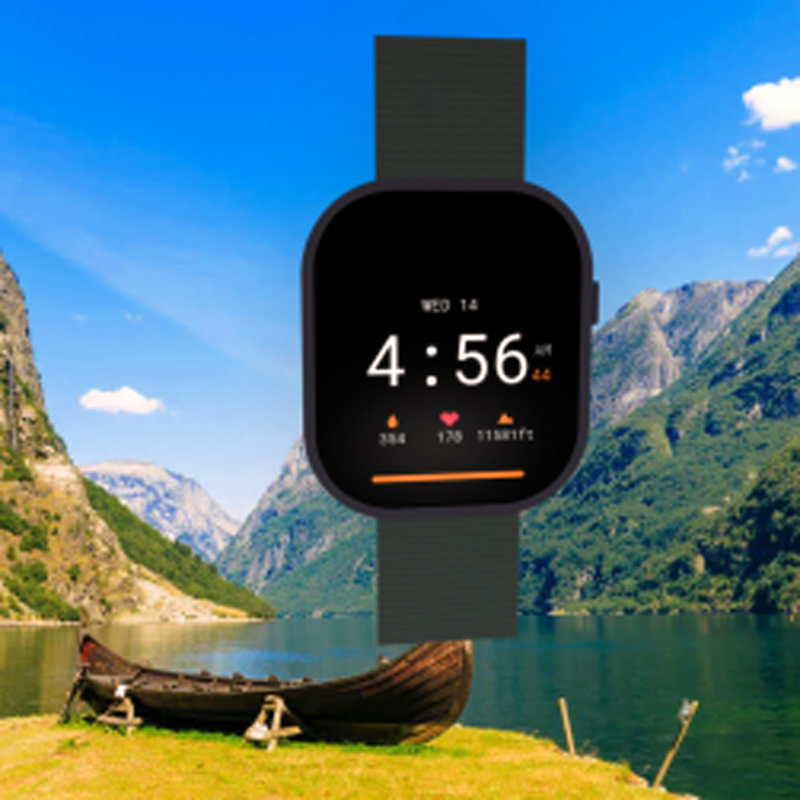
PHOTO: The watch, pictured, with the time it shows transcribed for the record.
4:56
